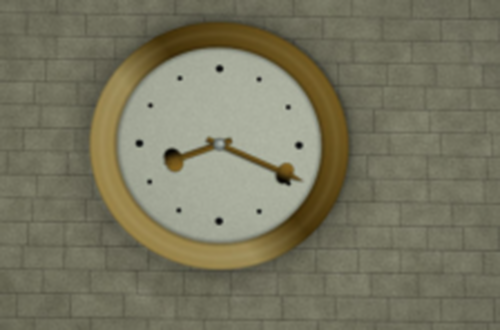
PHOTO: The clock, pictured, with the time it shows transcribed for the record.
8:19
